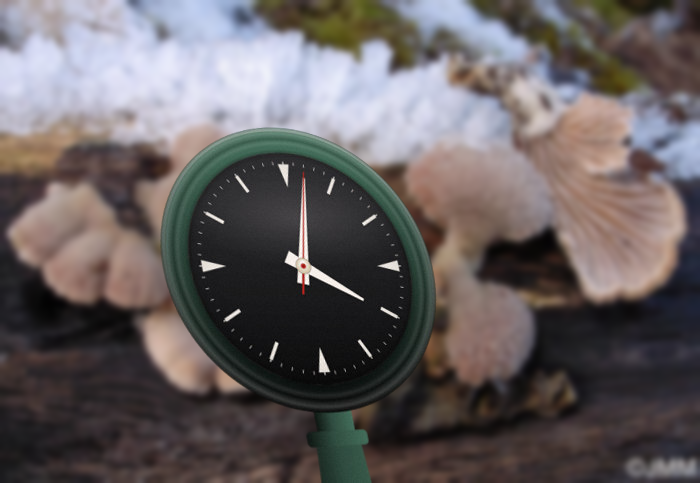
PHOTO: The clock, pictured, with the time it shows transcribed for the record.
4:02:02
